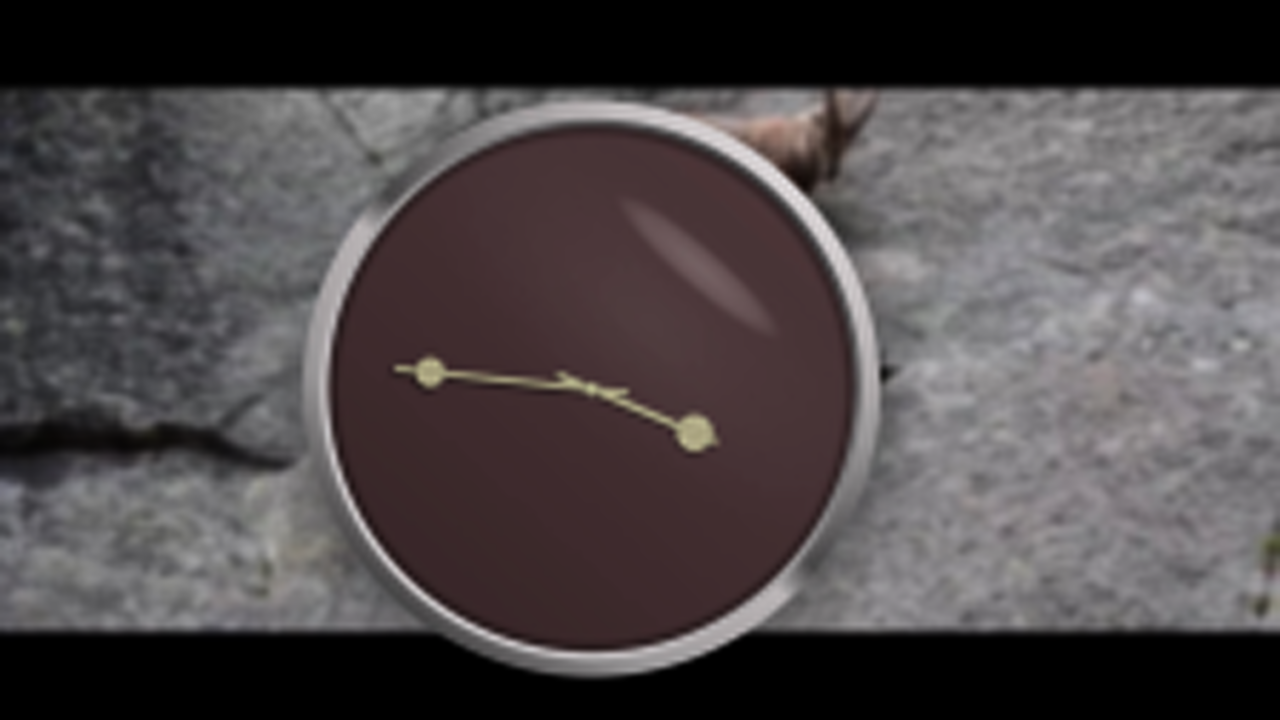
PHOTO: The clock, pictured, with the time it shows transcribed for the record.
3:46
